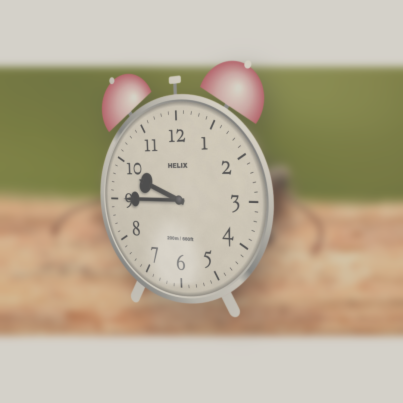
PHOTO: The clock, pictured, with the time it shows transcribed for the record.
9:45
